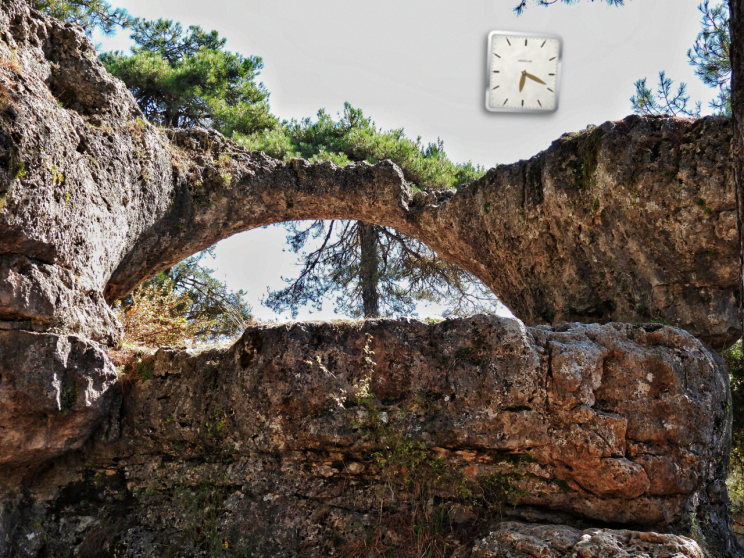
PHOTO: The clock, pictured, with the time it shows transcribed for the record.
6:19
